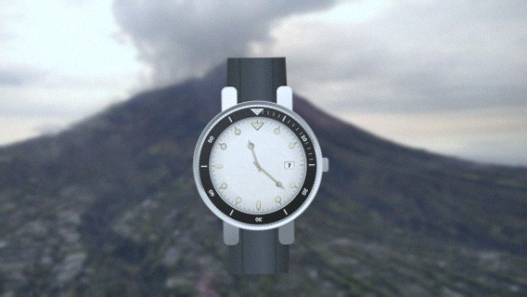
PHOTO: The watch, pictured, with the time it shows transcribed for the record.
11:22
